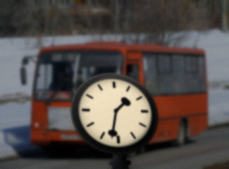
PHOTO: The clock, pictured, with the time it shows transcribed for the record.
1:32
